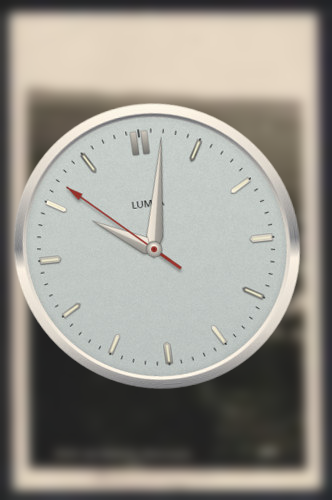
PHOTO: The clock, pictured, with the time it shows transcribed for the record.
10:01:52
